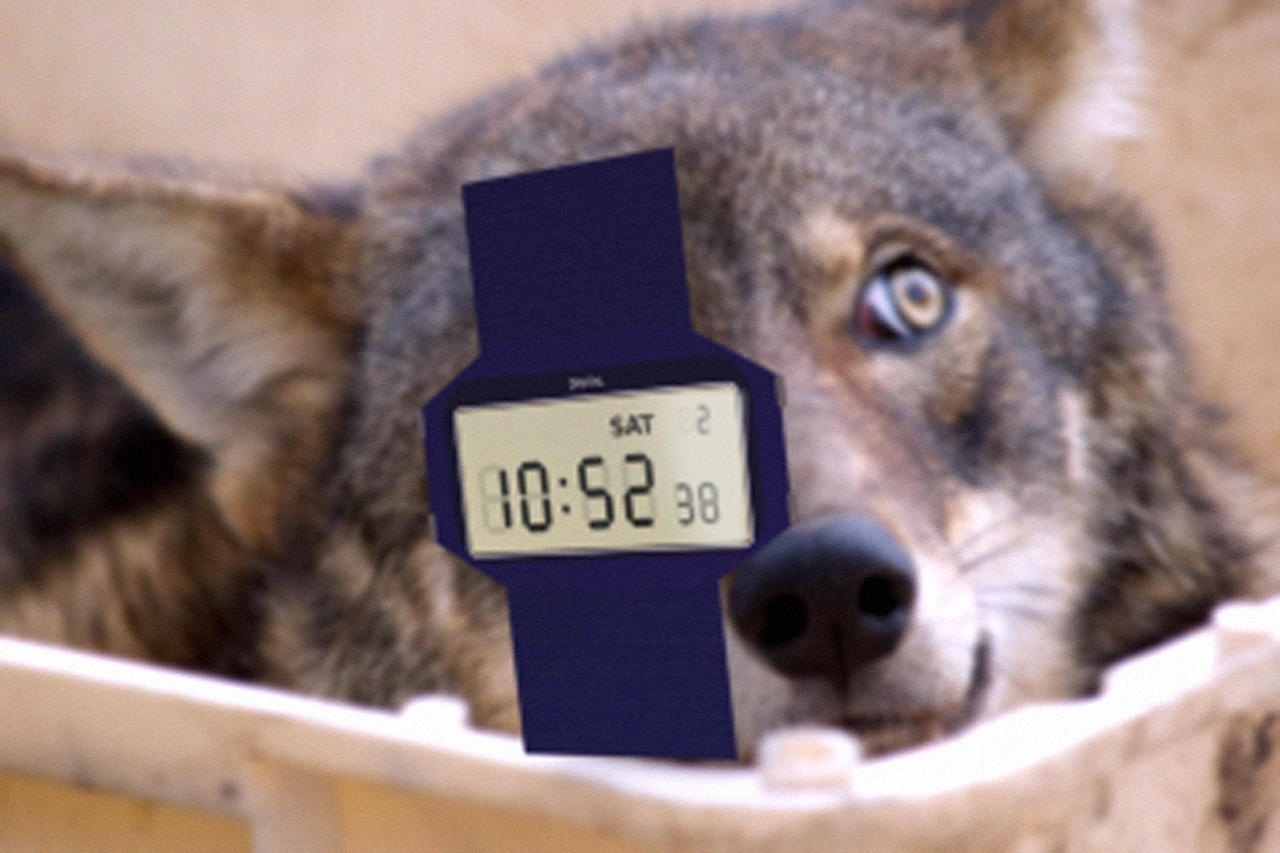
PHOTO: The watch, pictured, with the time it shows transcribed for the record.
10:52:38
